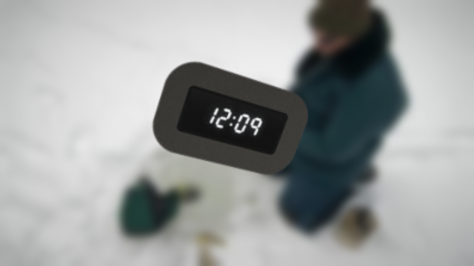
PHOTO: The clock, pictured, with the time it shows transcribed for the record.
12:09
